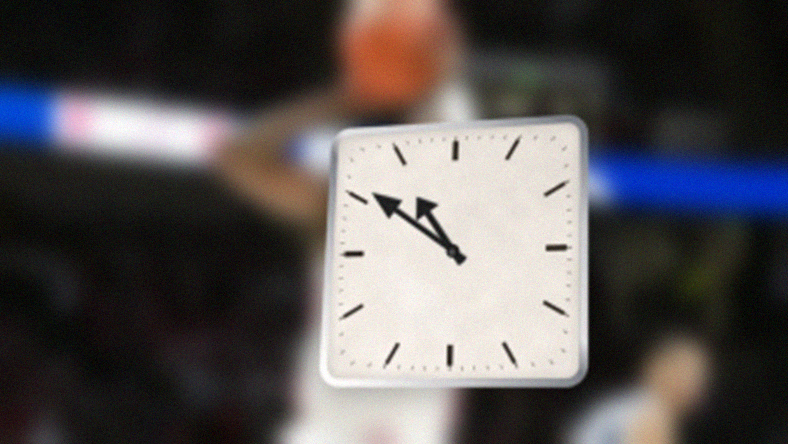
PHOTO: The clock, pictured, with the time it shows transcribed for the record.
10:51
